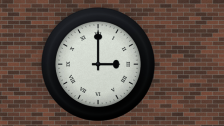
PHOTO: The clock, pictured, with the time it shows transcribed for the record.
3:00
